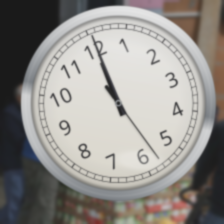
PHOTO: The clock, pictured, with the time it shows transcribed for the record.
12:00:28
